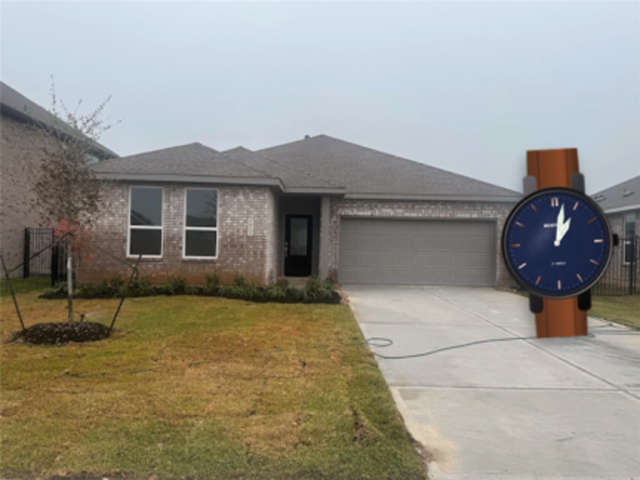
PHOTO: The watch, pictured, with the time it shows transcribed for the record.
1:02
